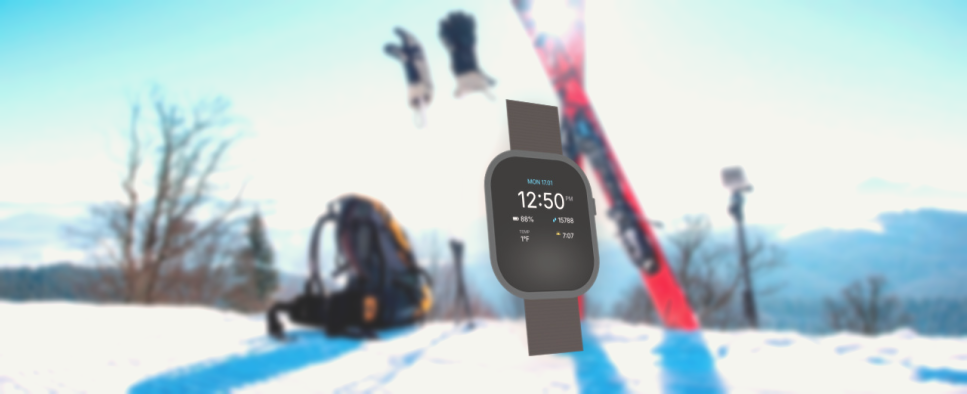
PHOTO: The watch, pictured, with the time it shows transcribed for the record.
12:50
